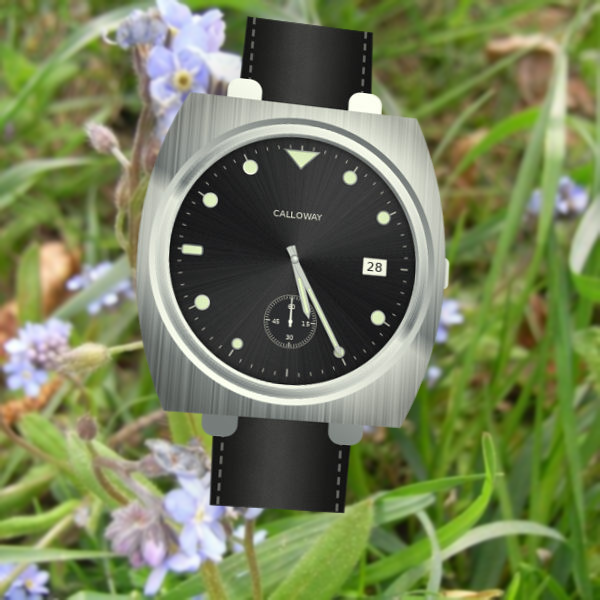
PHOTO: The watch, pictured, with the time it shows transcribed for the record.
5:25
